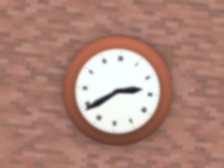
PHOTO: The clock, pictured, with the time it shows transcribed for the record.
2:39
